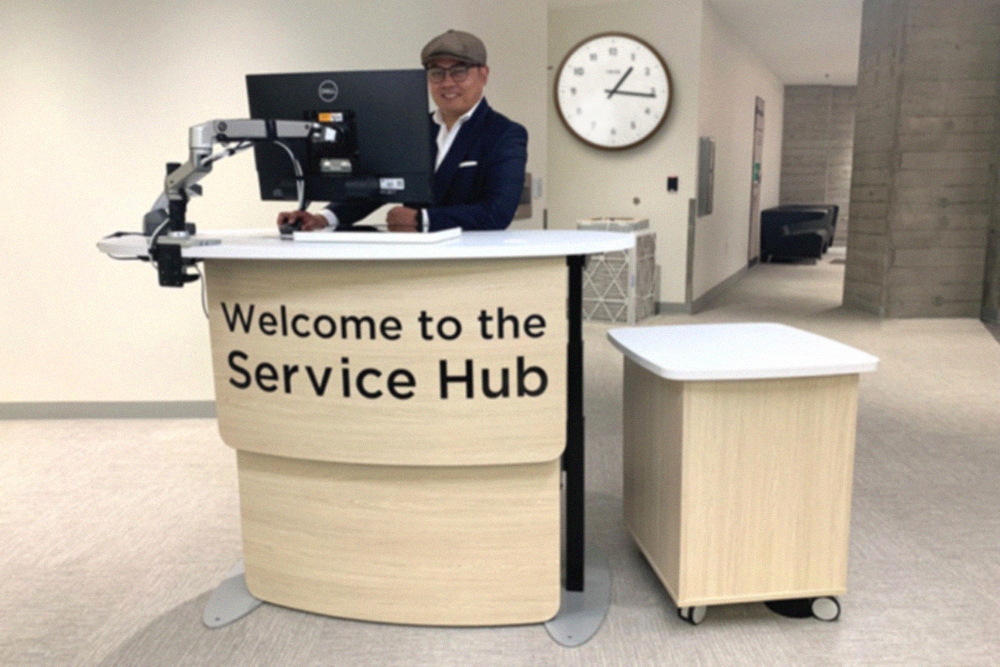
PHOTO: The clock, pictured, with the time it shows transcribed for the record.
1:16
